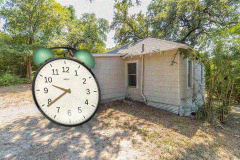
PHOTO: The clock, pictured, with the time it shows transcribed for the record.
9:39
